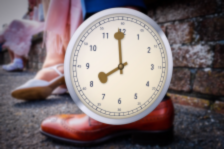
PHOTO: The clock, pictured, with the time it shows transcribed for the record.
7:59
